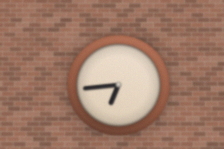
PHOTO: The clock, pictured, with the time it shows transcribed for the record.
6:44
